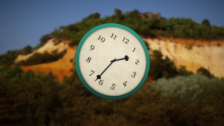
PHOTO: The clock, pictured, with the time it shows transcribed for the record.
1:32
